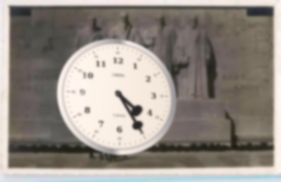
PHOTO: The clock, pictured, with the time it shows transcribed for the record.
4:25
